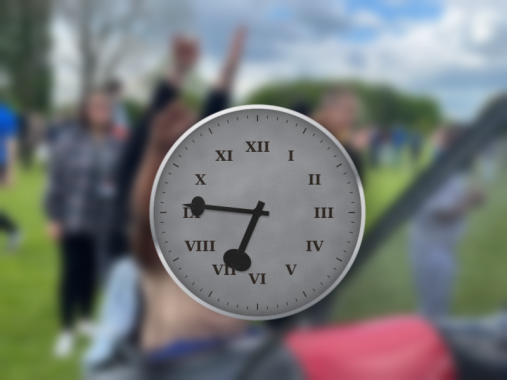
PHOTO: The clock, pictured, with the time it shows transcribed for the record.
6:46
